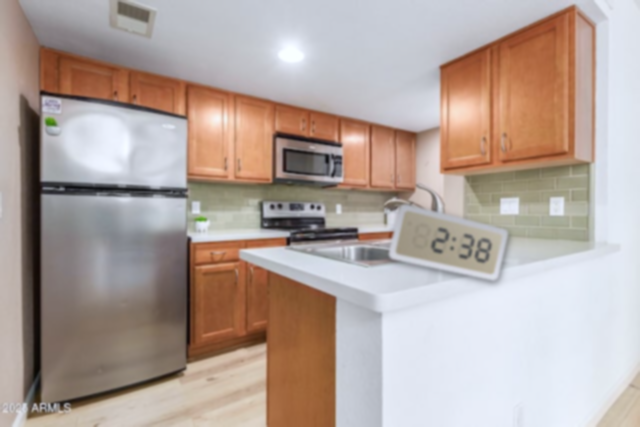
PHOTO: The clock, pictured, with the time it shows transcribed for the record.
2:38
